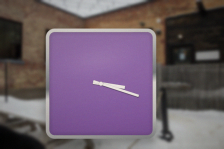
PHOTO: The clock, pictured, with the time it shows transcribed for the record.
3:18
